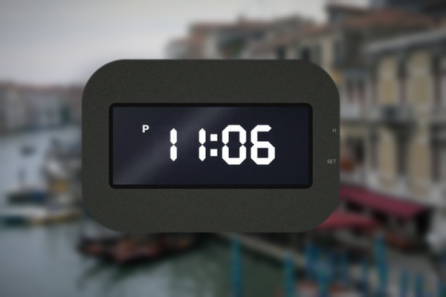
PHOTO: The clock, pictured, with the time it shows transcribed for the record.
11:06
